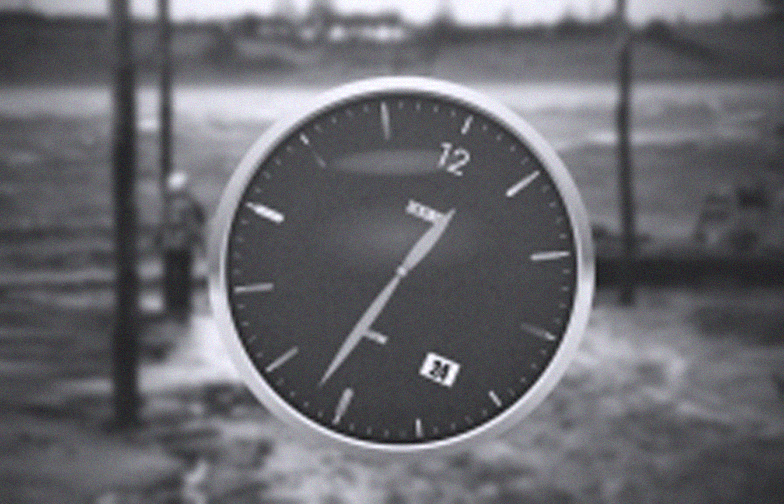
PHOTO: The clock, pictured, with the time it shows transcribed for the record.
12:32
